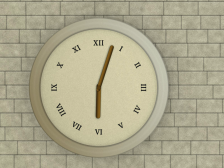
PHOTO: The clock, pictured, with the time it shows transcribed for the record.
6:03
